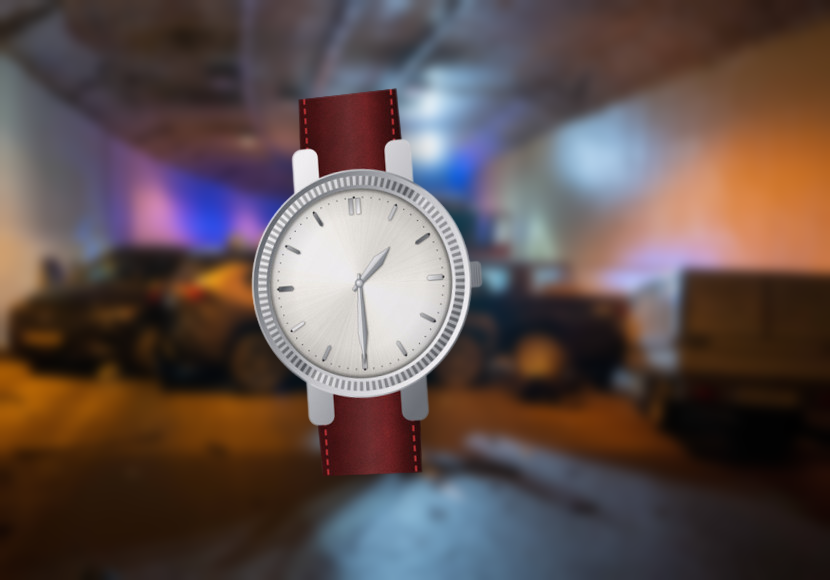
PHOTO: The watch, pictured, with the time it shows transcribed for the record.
1:30
